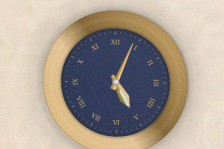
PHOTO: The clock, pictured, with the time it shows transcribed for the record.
5:04
